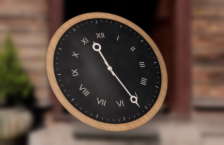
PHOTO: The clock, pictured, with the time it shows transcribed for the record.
11:26
